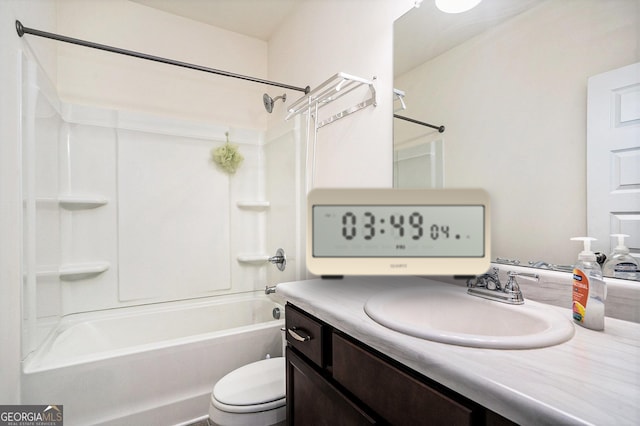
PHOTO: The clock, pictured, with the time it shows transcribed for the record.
3:49:04
